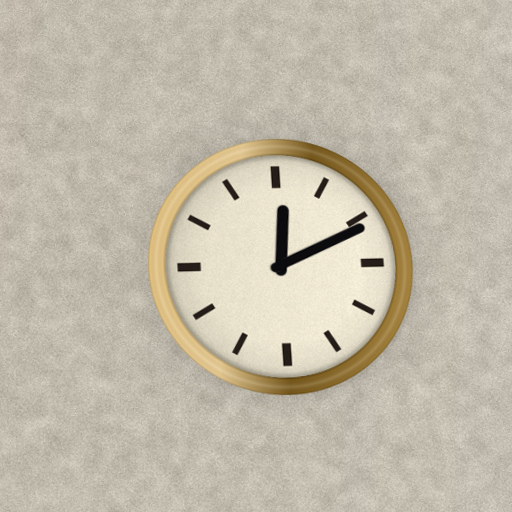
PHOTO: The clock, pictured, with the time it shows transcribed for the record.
12:11
